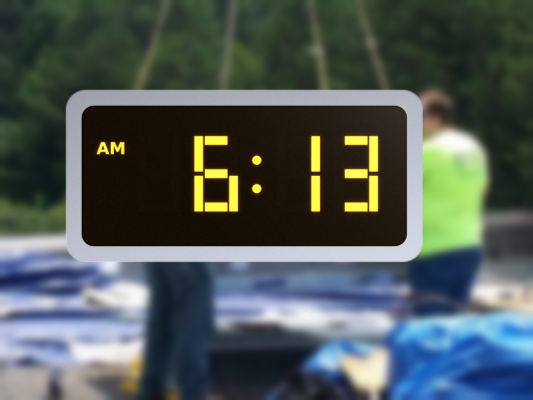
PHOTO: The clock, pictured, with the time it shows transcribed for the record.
6:13
